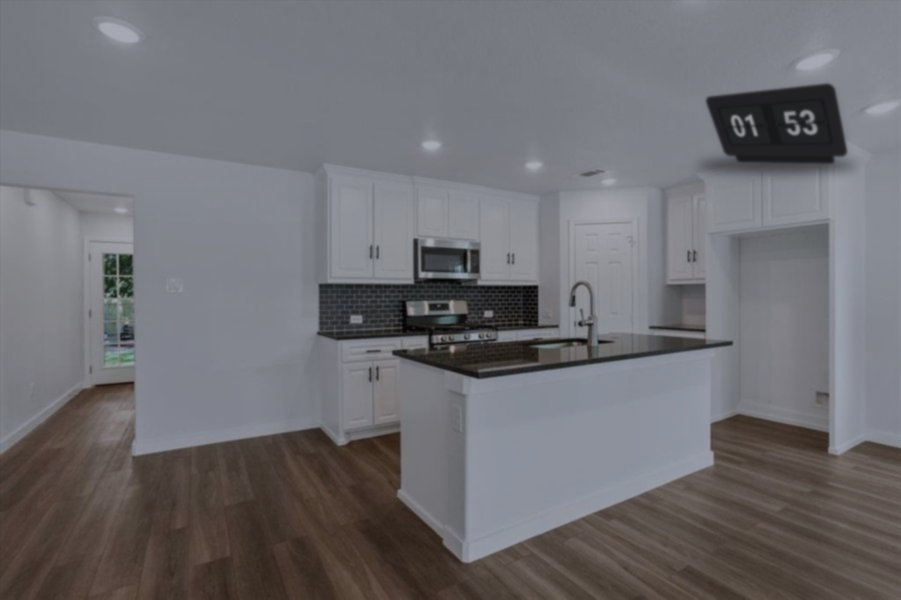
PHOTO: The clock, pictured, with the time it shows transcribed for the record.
1:53
